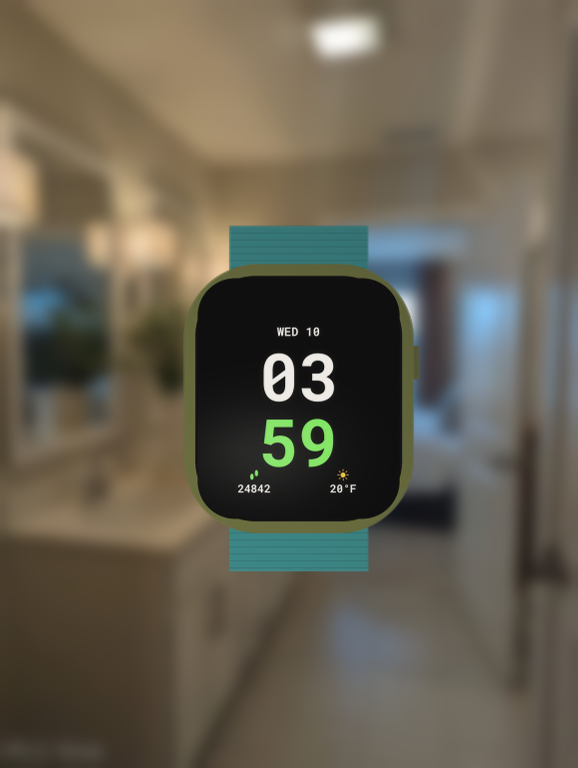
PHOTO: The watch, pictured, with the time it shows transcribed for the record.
3:59
